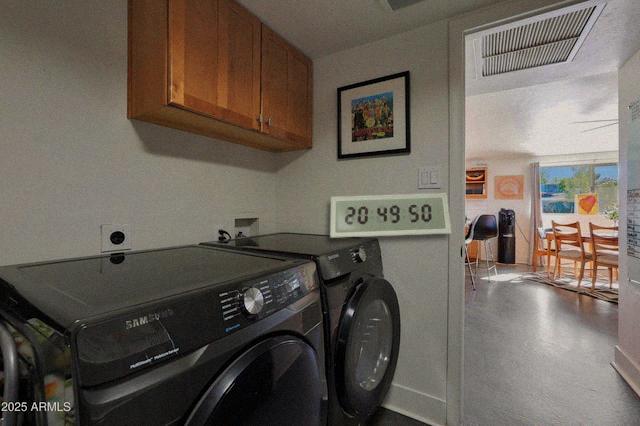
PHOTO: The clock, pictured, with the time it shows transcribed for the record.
20:49:50
